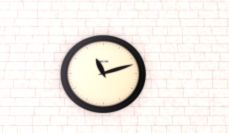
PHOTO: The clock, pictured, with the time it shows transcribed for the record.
11:12
